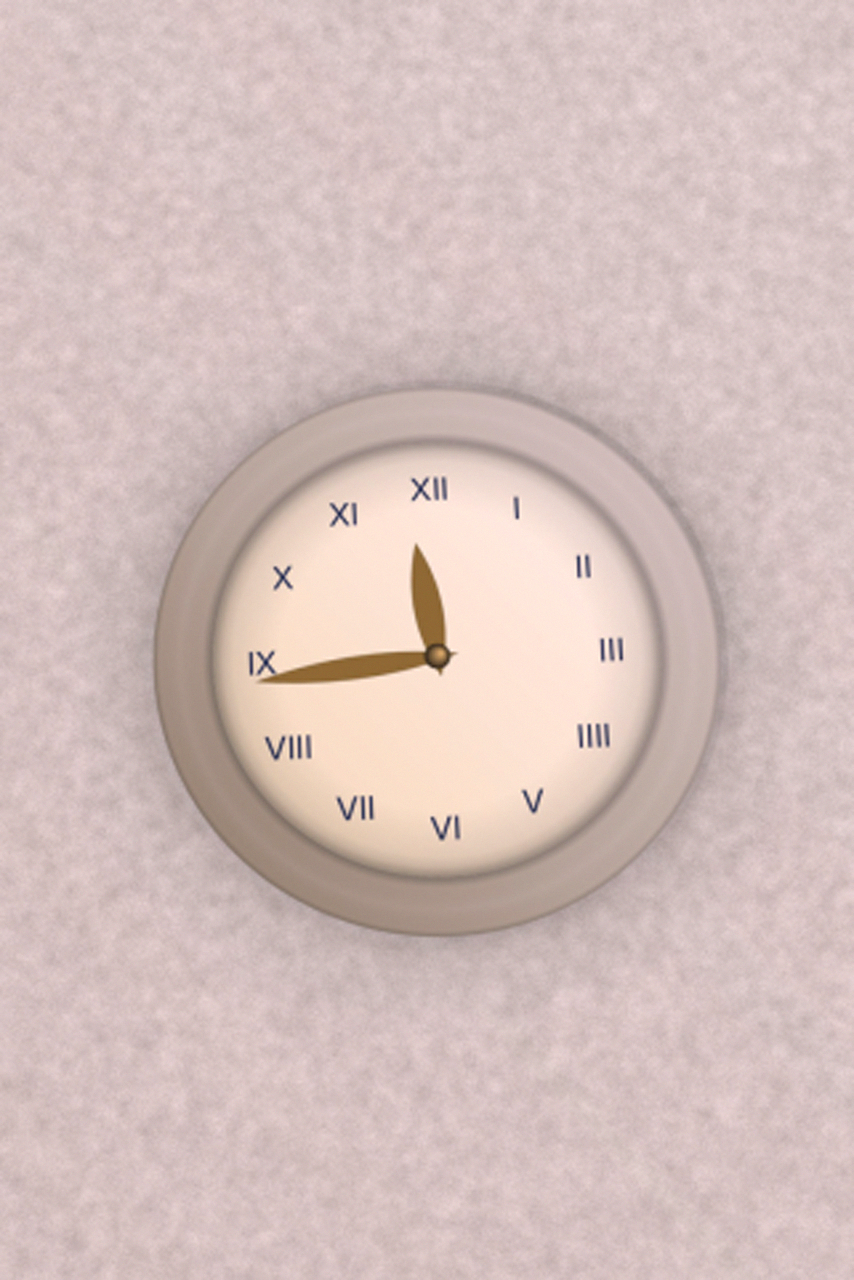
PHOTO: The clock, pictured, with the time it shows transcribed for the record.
11:44
